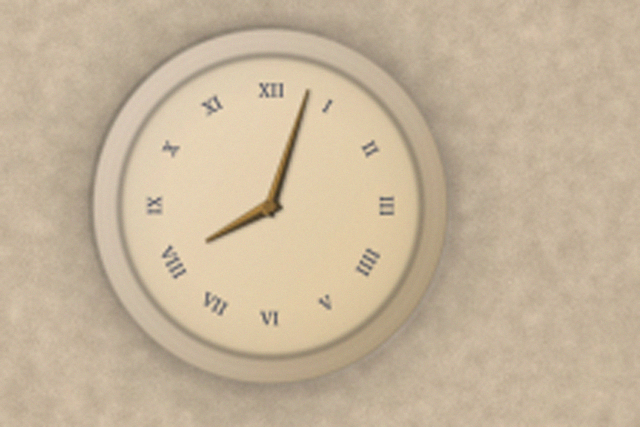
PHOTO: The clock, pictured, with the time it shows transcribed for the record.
8:03
